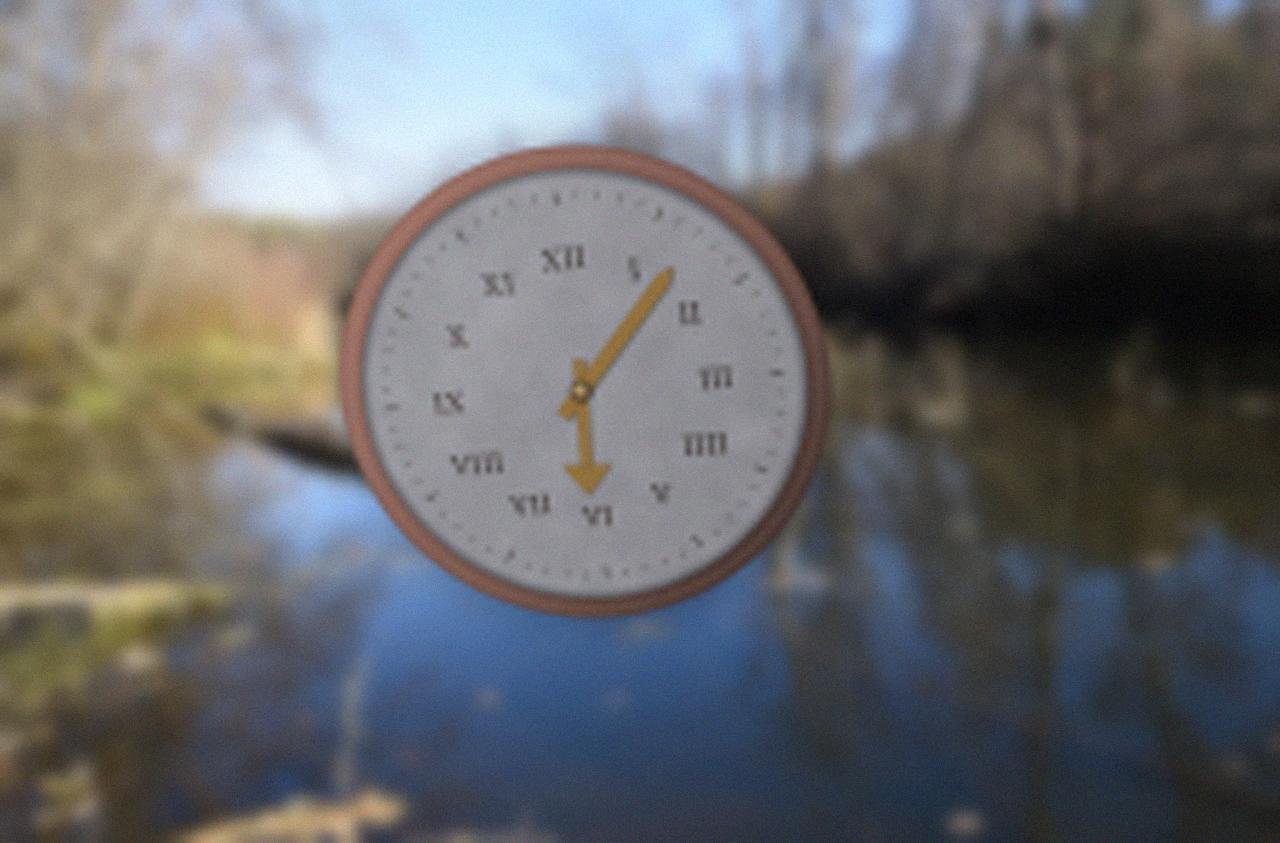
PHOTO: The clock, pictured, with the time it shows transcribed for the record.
6:07
